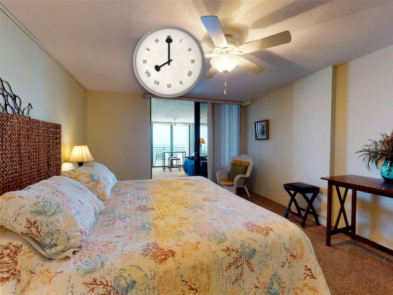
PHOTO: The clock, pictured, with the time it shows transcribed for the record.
8:00
